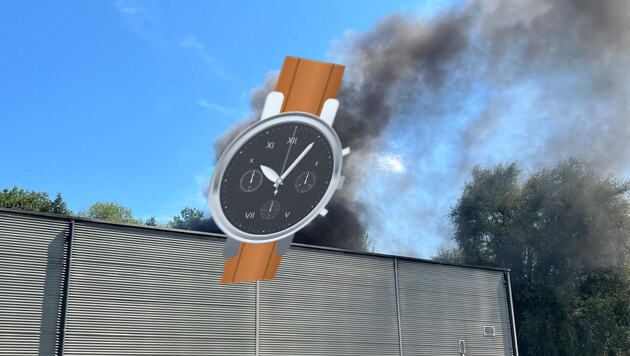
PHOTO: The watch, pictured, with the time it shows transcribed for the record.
10:05
